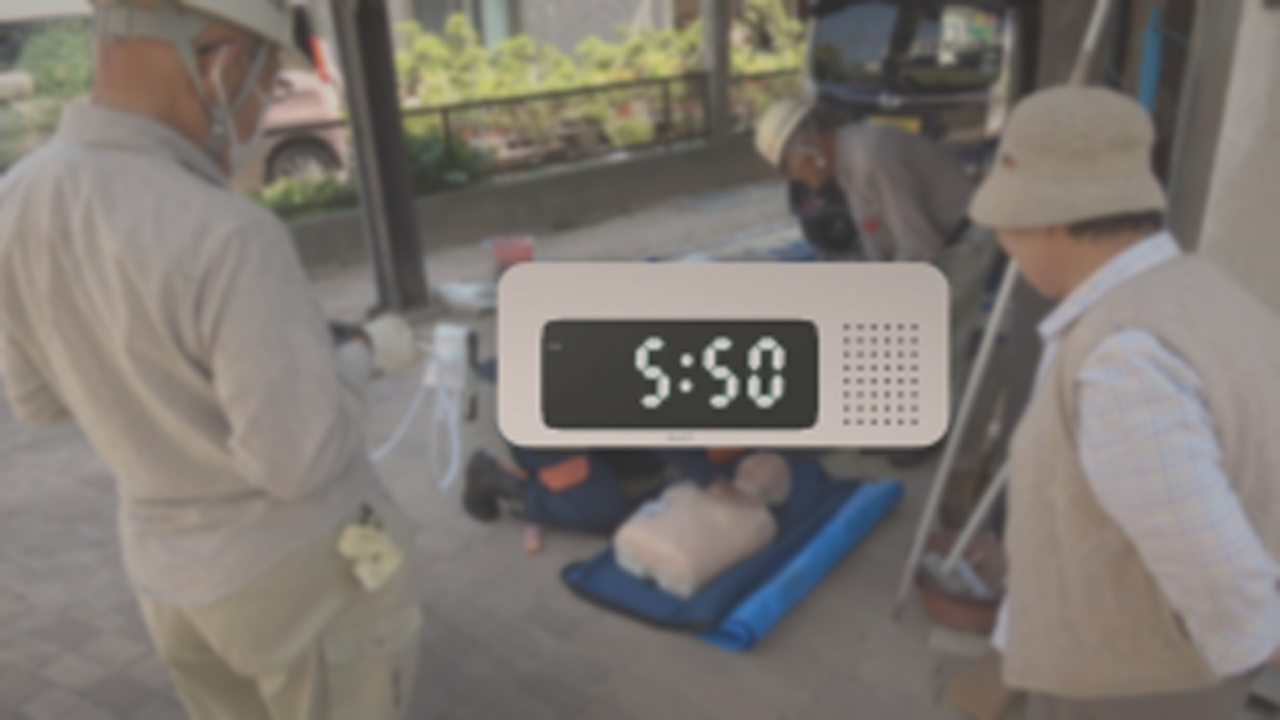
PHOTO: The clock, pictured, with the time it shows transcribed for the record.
5:50
